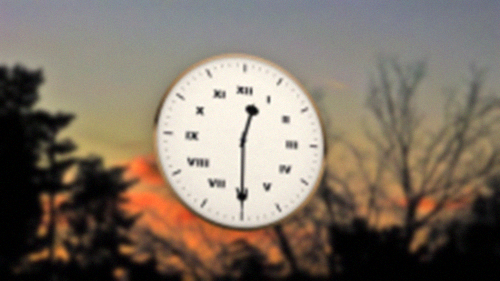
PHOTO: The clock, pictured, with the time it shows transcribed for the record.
12:30
